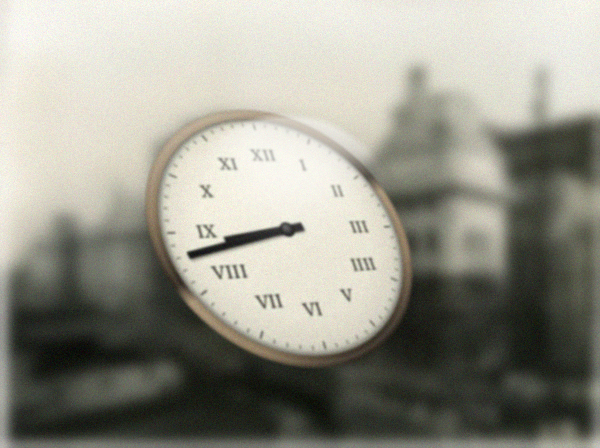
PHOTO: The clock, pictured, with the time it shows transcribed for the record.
8:43
